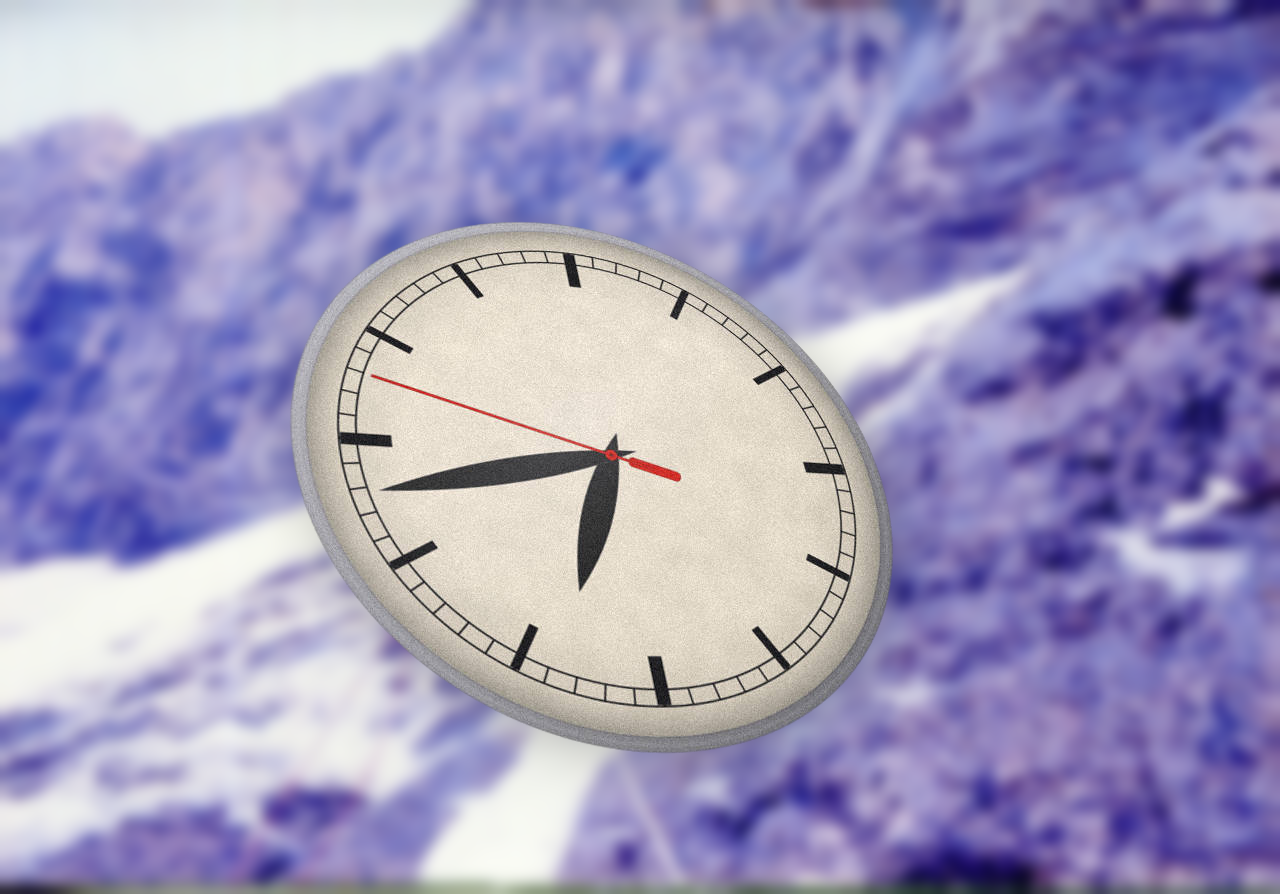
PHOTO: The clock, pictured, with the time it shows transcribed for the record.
6:42:48
